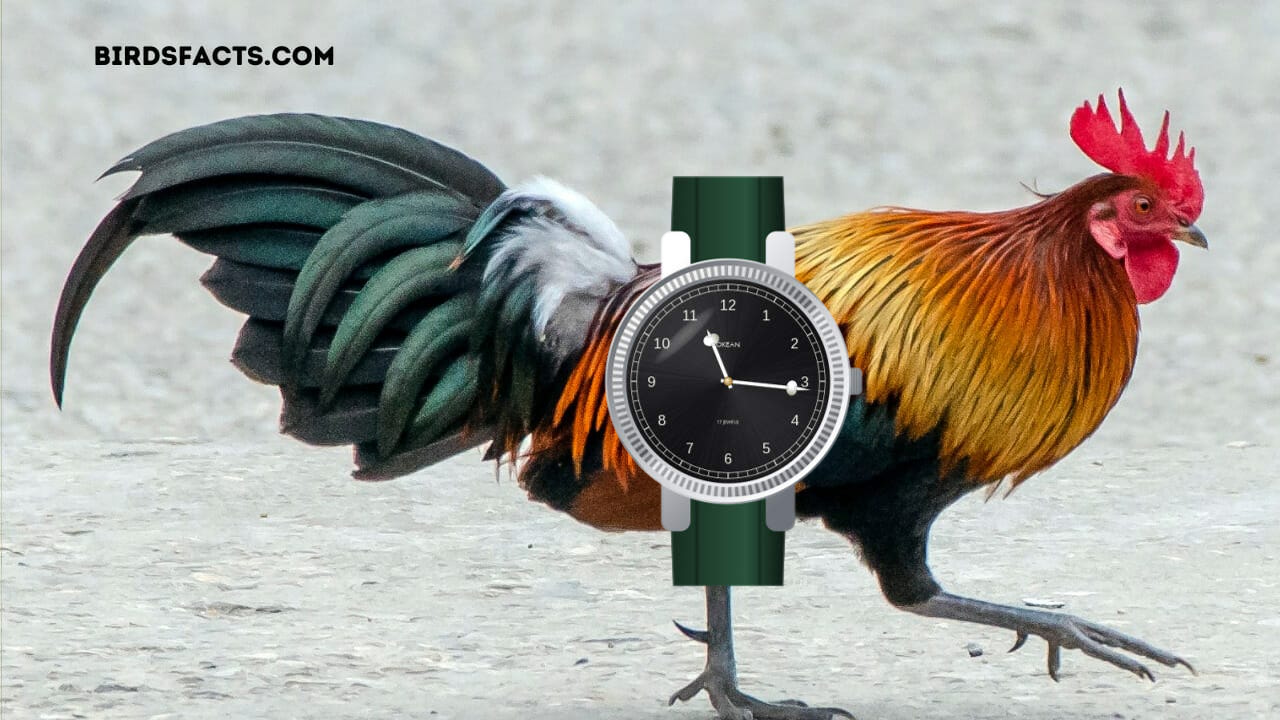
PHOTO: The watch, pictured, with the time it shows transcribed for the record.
11:16
